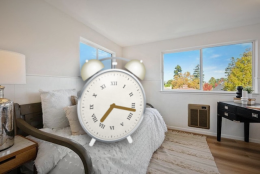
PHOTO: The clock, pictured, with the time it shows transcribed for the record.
7:17
